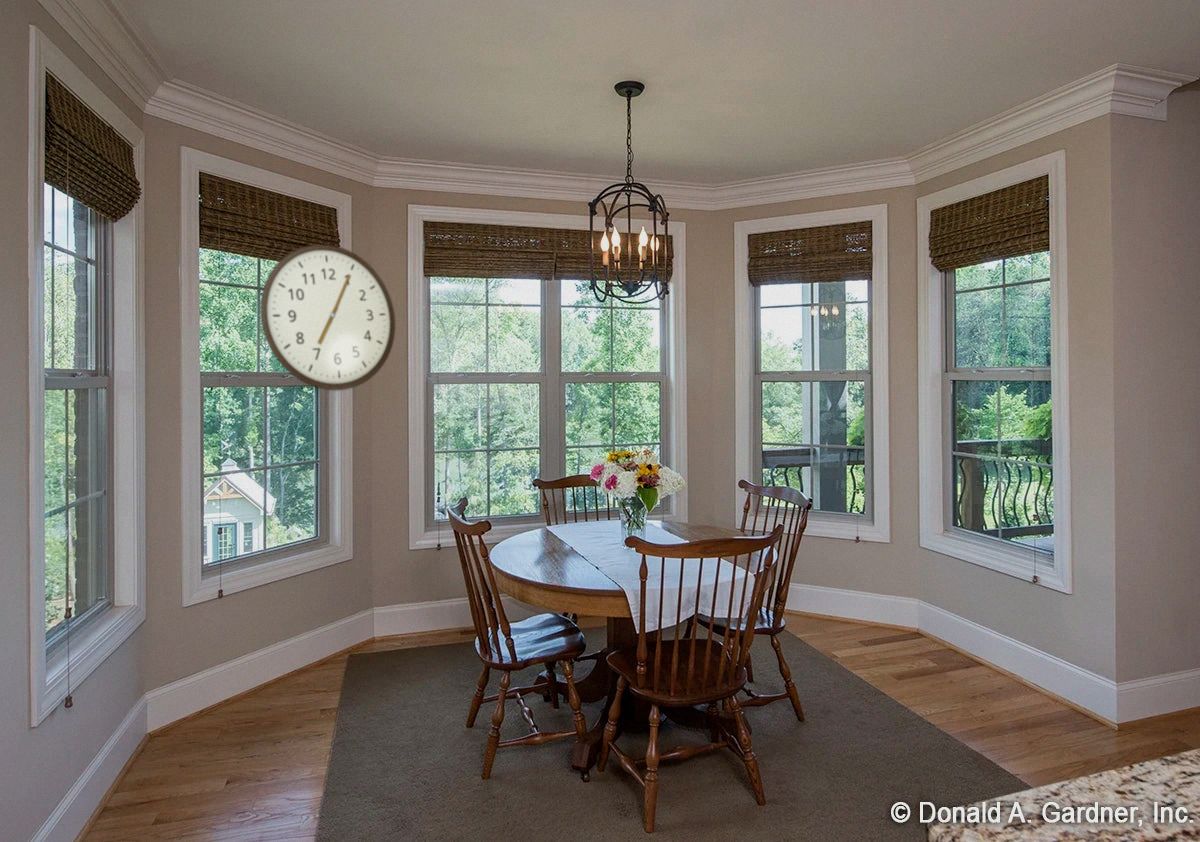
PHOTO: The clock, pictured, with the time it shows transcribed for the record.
7:05
